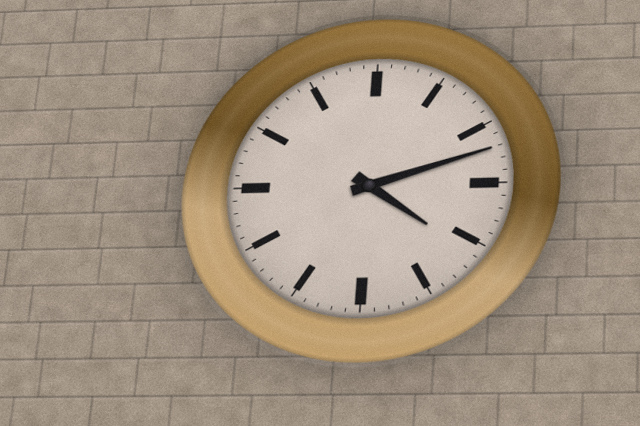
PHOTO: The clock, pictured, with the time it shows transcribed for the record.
4:12
